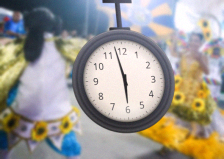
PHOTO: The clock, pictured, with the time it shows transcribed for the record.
5:58
